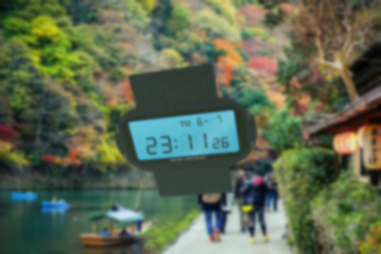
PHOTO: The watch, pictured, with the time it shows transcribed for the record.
23:11
